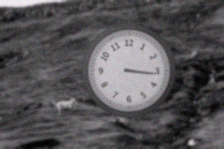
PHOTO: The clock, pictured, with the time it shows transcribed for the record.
3:16
